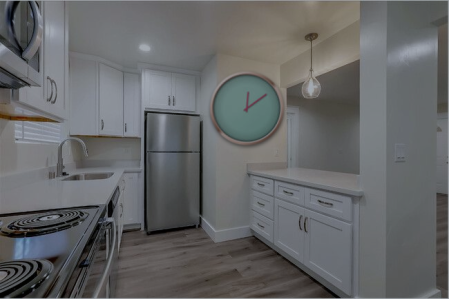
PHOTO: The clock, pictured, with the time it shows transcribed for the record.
12:09
